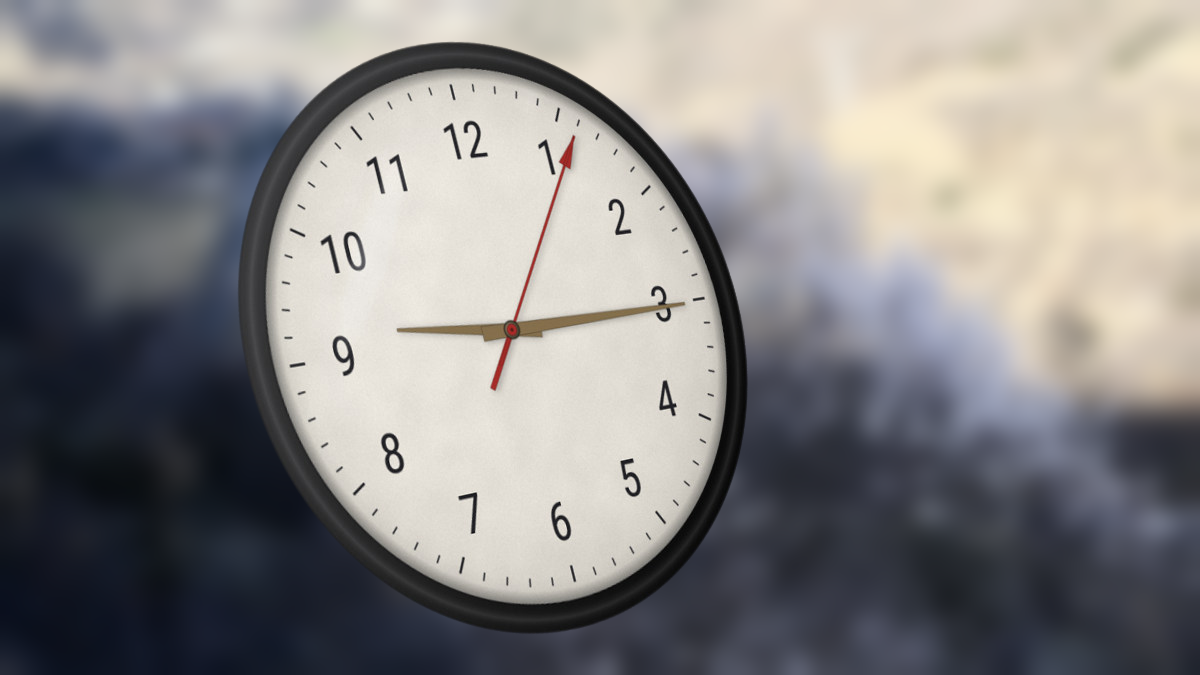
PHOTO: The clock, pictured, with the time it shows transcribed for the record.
9:15:06
